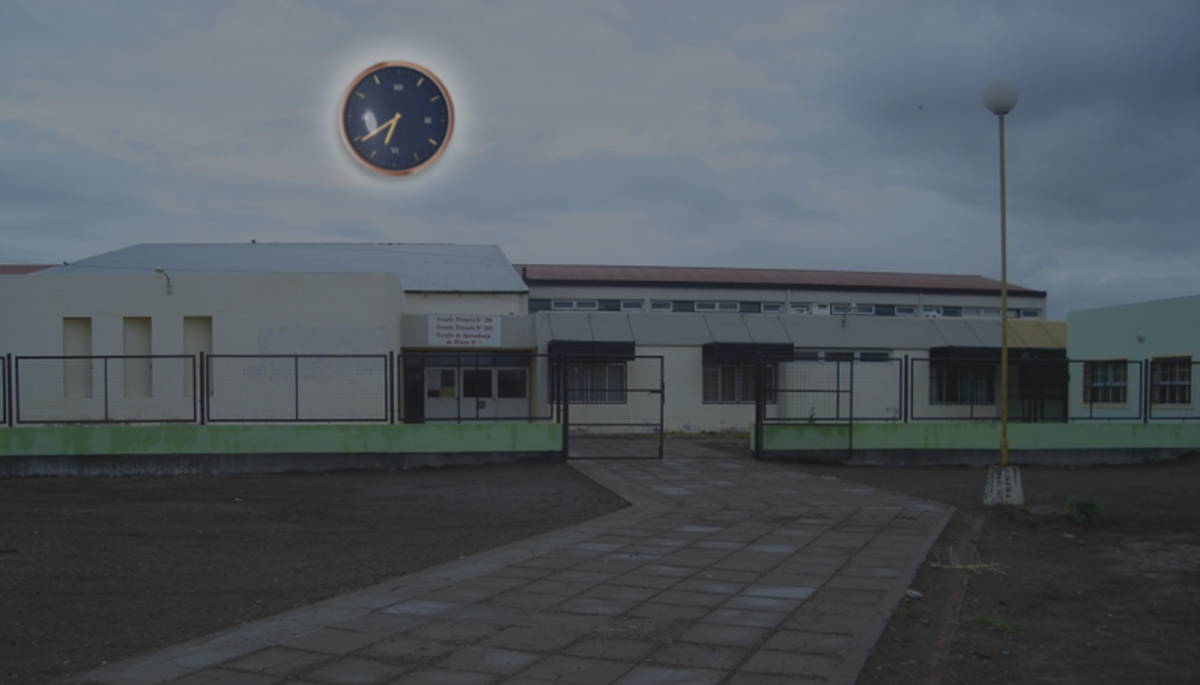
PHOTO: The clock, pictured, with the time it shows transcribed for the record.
6:39
